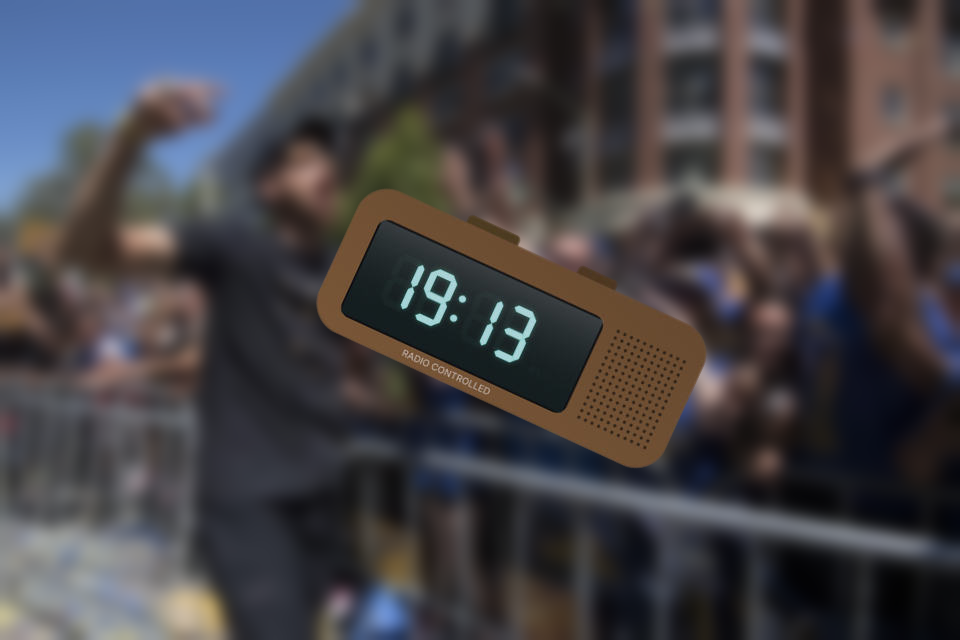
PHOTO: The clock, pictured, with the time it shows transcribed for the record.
19:13
